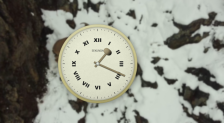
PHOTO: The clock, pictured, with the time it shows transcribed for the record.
1:19
